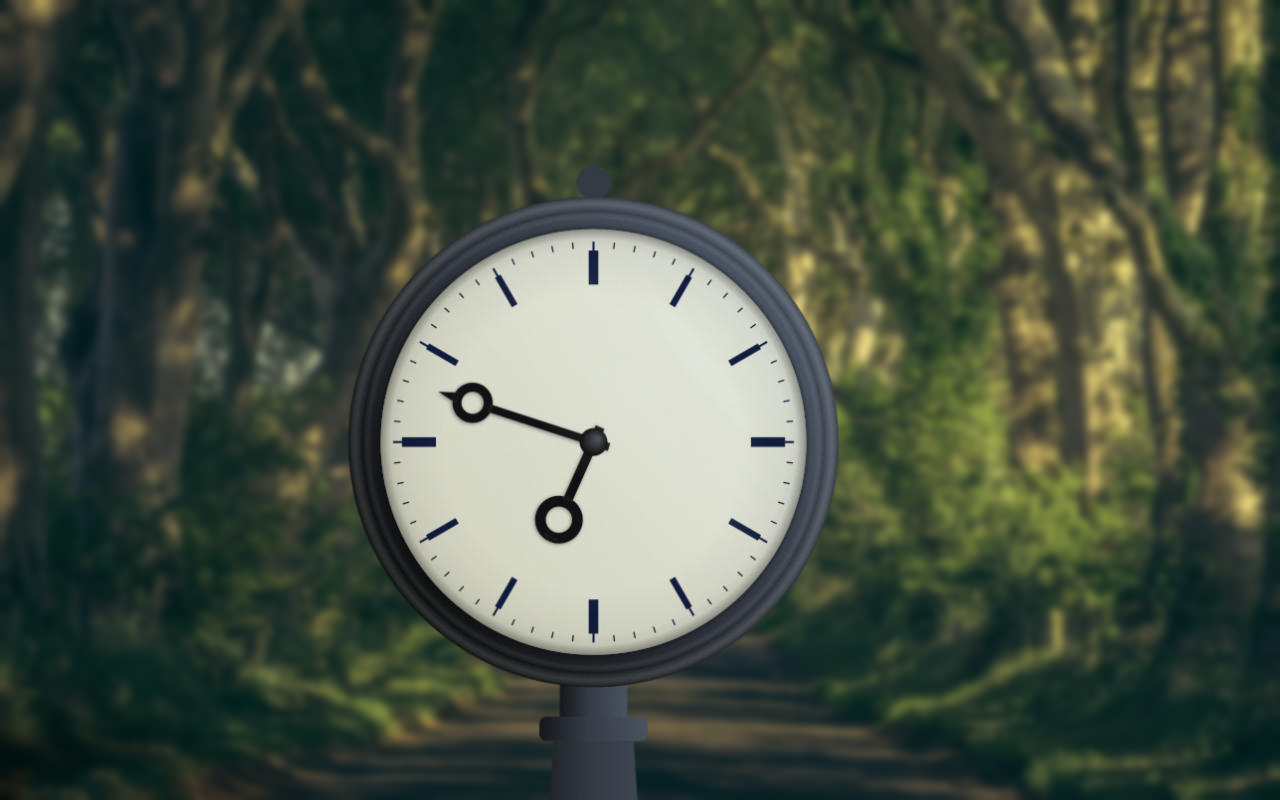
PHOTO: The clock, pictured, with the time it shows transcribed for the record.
6:48
